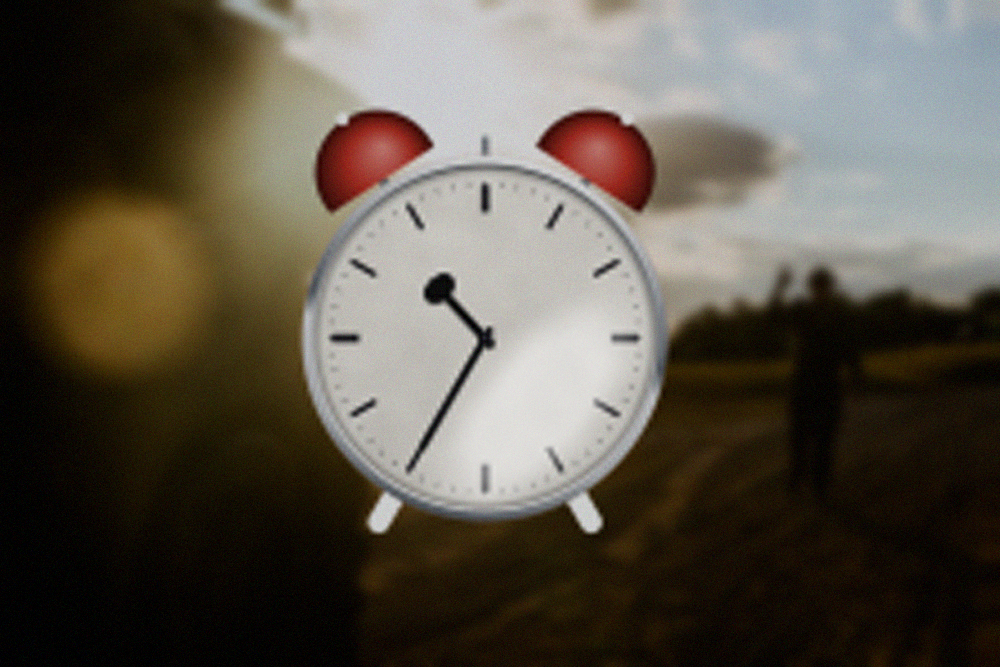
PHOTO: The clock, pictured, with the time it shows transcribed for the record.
10:35
